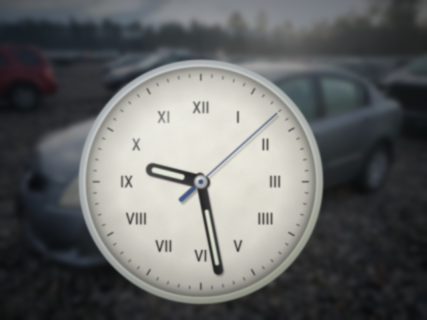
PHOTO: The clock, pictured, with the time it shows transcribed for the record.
9:28:08
